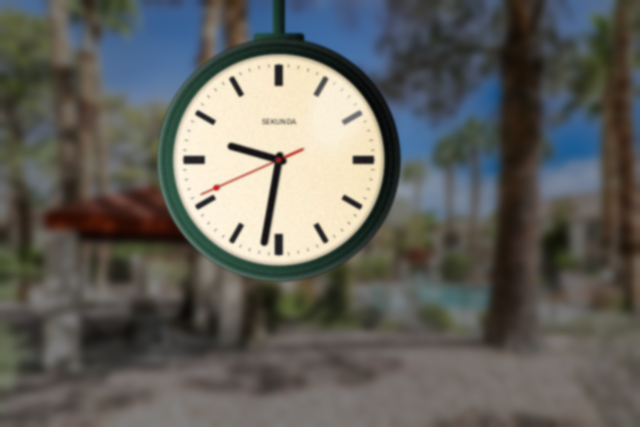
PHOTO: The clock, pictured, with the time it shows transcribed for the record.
9:31:41
